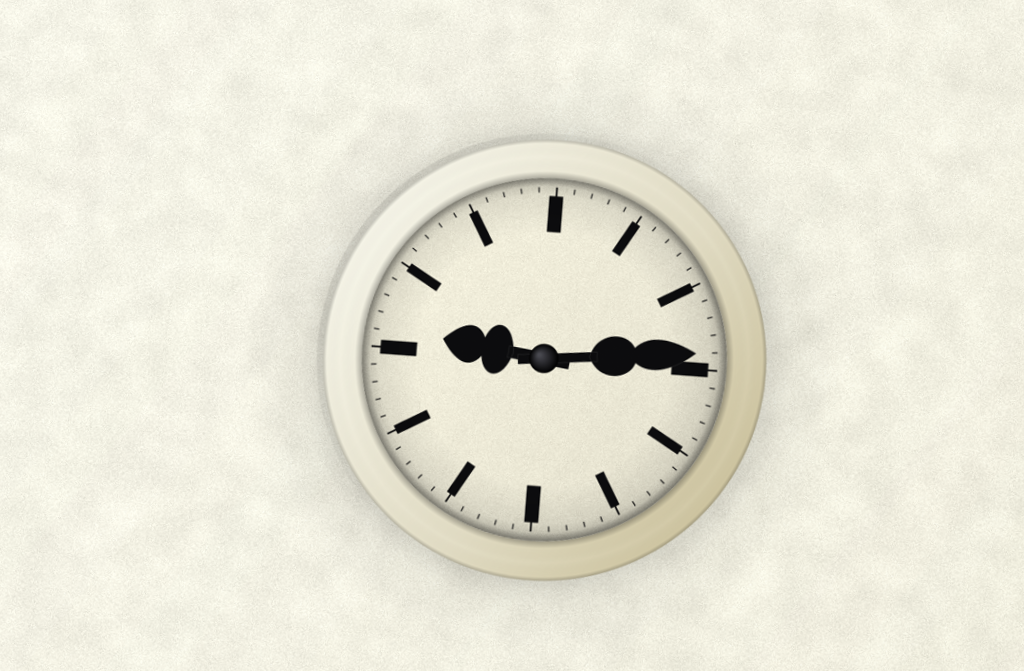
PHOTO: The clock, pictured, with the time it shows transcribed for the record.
9:14
